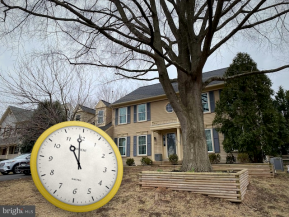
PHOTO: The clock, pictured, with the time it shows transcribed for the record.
10:59
